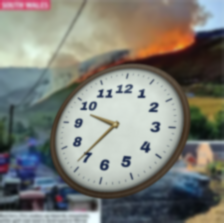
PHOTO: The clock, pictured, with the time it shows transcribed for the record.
9:36
